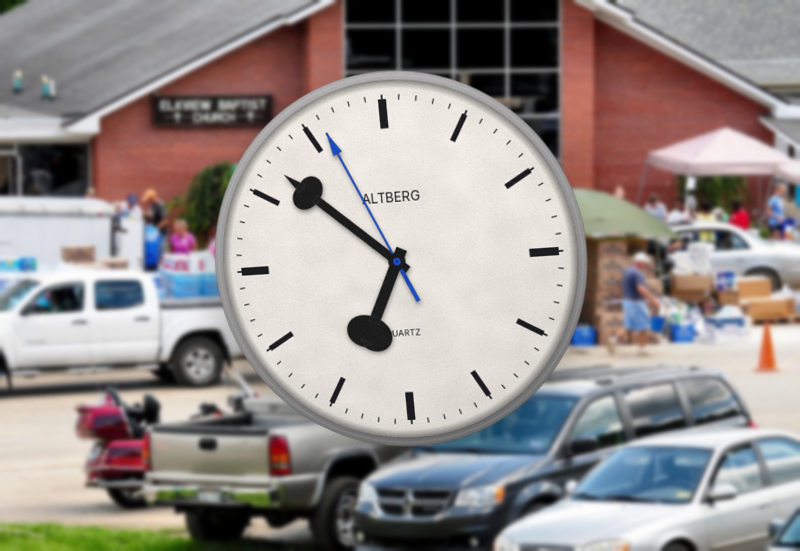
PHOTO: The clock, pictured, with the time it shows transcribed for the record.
6:51:56
